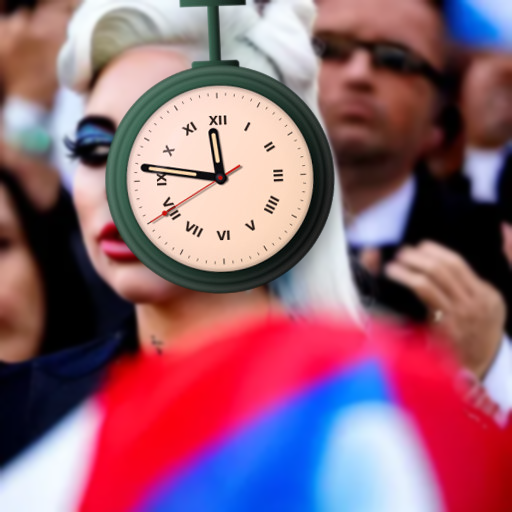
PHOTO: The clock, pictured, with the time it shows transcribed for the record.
11:46:40
